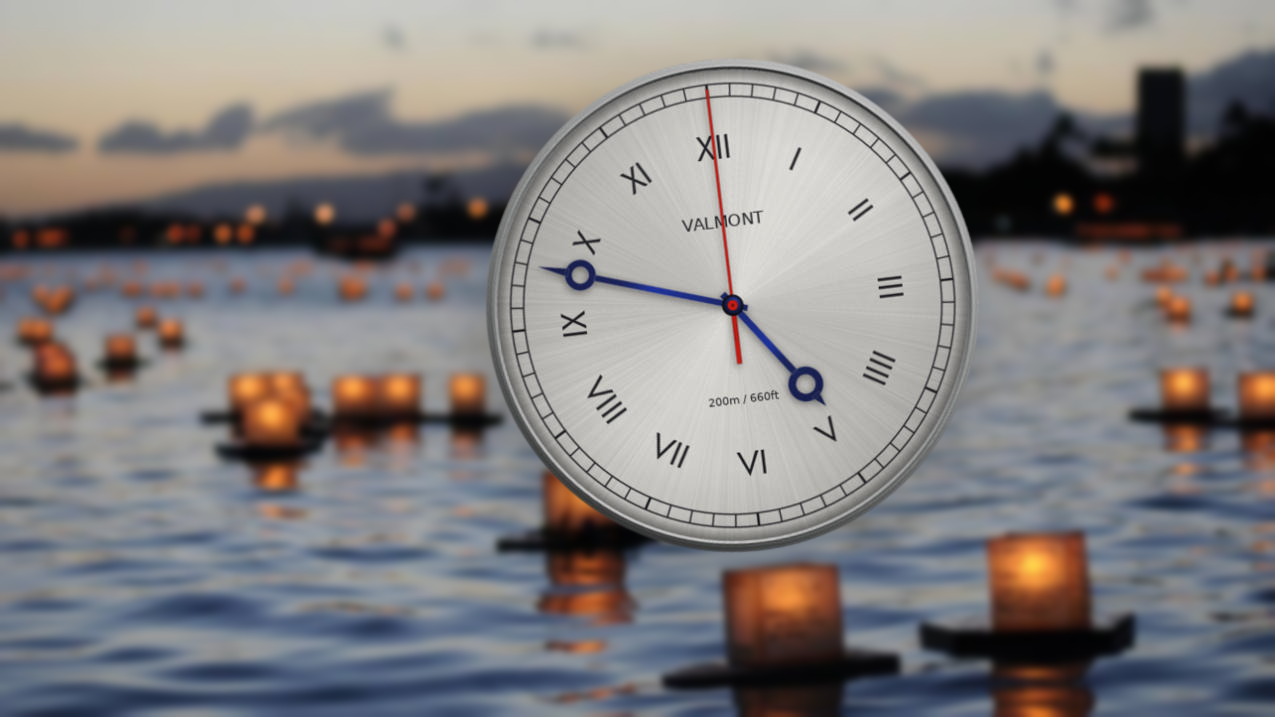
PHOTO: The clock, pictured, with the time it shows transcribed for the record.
4:48:00
